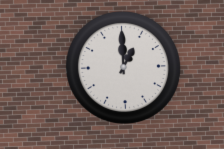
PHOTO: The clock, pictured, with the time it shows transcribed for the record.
1:00
